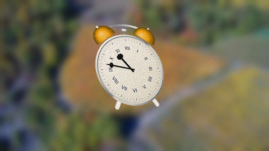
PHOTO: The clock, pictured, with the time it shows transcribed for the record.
10:47
